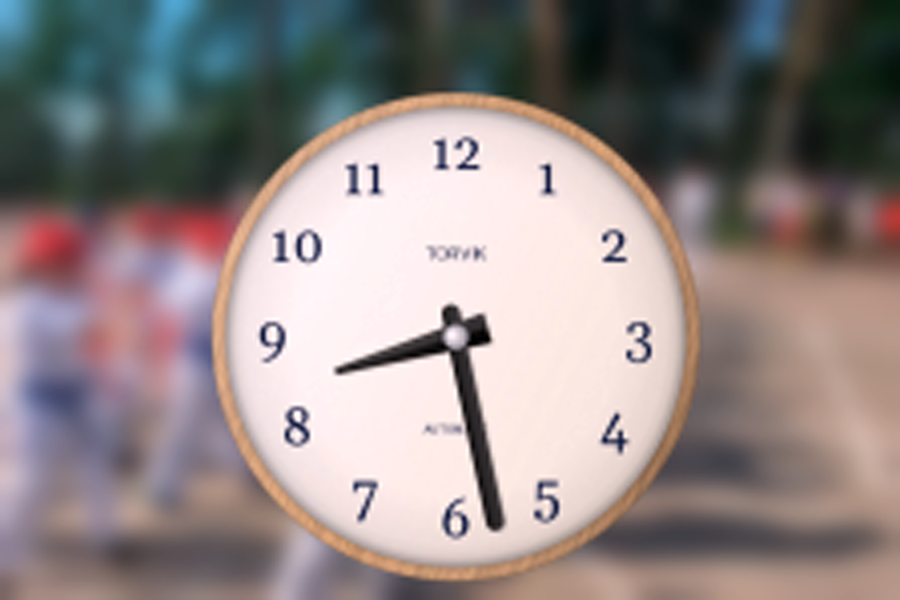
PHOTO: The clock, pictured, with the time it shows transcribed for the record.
8:28
